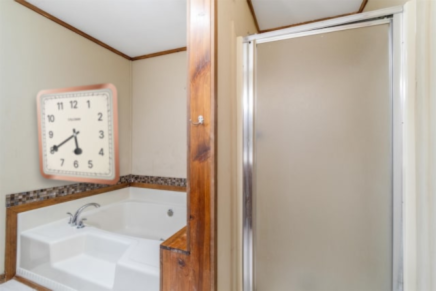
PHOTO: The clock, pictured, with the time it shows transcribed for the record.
5:40
